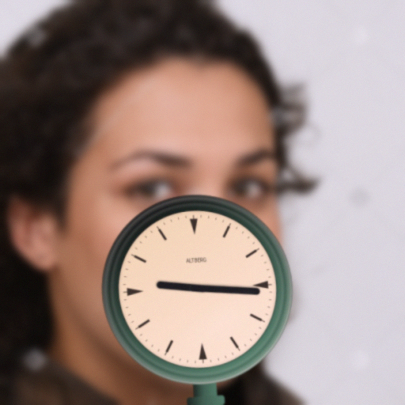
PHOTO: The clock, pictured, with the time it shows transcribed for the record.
9:16
